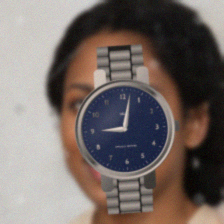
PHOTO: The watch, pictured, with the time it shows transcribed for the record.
9:02
